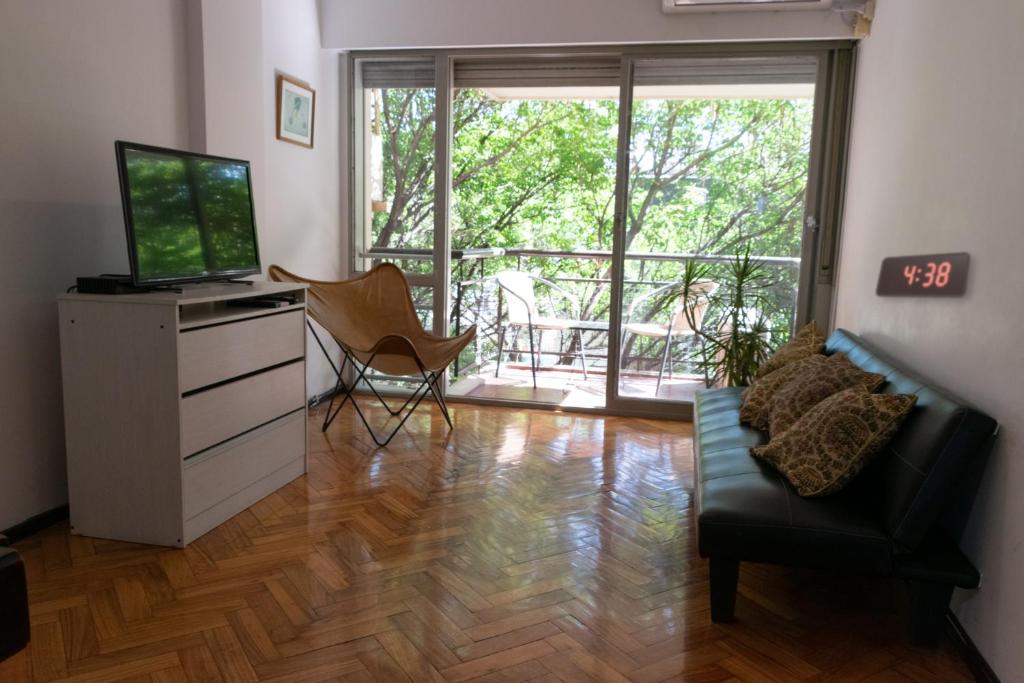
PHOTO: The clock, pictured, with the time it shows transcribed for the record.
4:38
